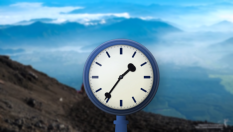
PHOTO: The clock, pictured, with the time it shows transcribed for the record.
1:36
